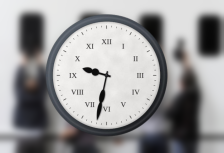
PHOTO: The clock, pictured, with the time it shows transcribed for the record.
9:32
